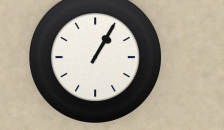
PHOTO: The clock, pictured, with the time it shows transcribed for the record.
1:05
